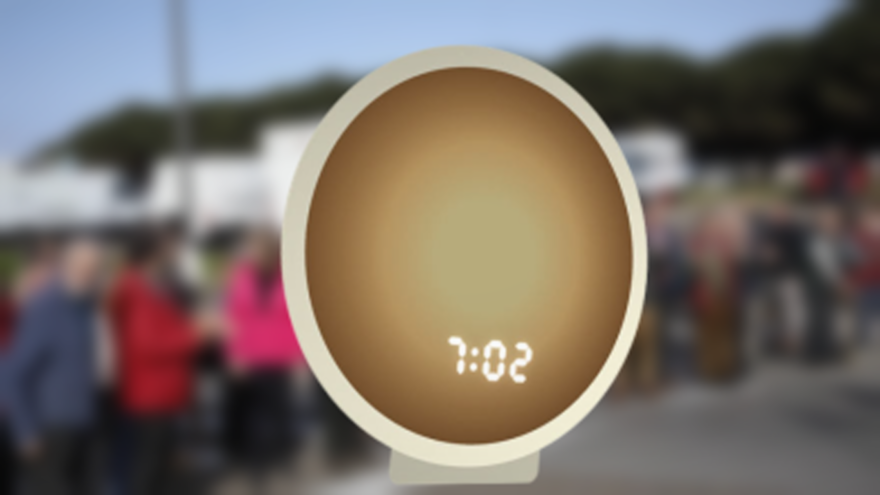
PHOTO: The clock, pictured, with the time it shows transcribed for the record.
7:02
